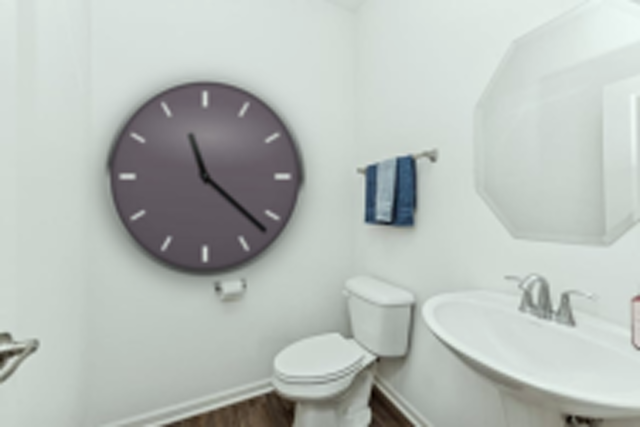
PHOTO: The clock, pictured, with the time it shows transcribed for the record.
11:22
